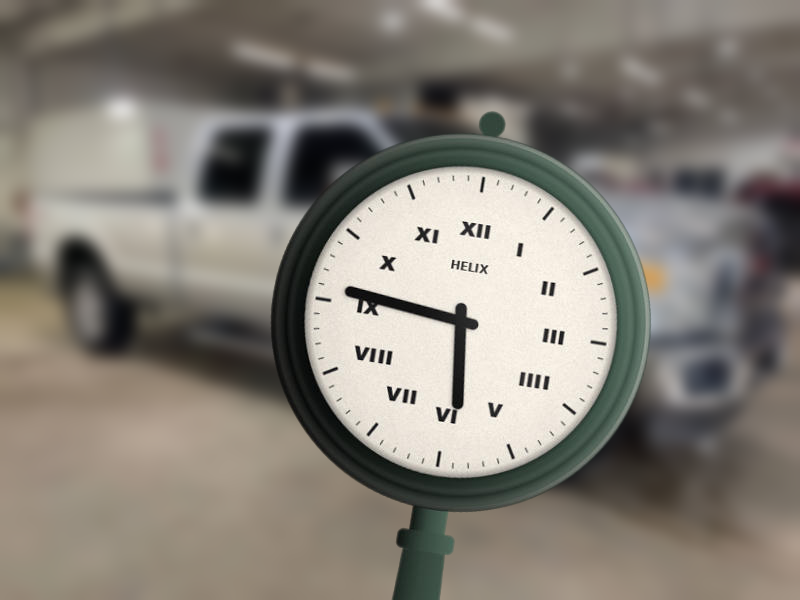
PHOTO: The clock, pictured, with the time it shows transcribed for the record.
5:46
